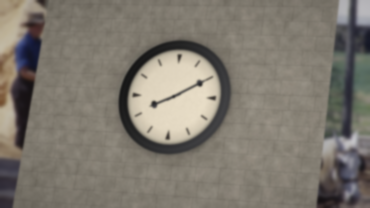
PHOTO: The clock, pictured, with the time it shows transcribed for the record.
8:10
